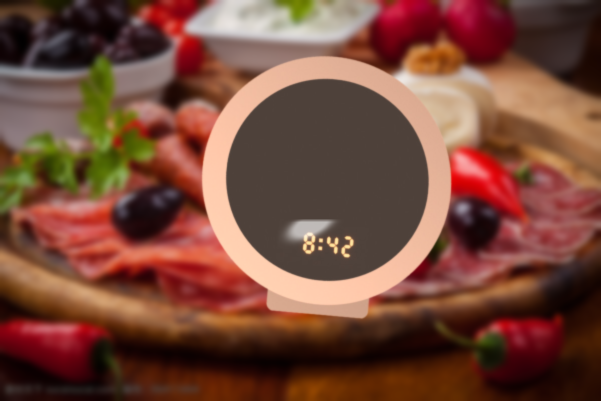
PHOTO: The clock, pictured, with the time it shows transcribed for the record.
8:42
